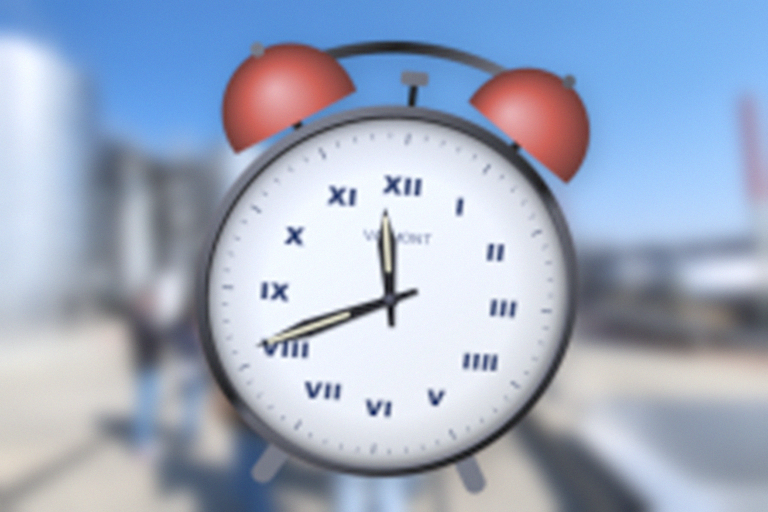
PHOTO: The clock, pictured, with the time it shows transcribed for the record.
11:41
